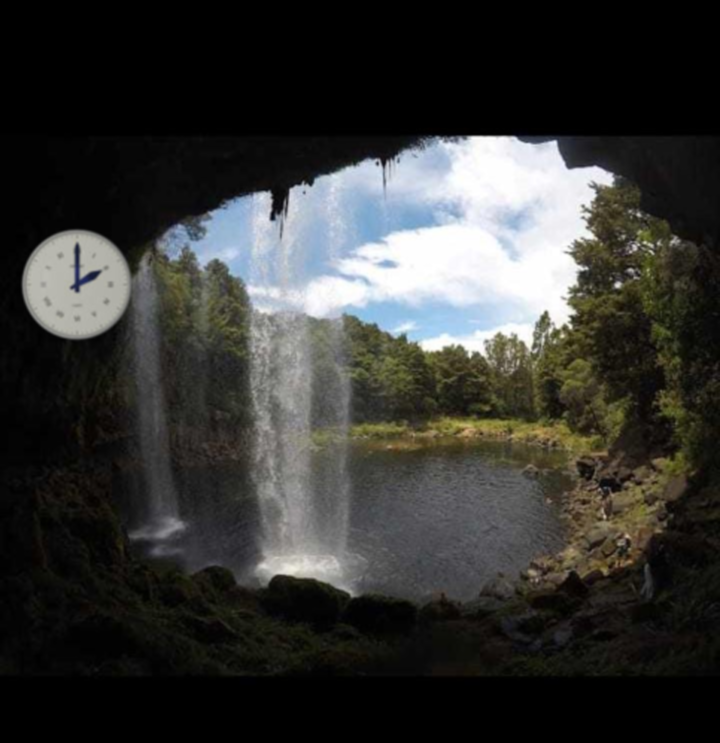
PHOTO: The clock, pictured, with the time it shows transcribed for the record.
2:00
